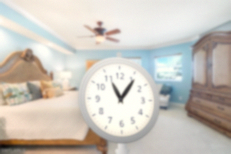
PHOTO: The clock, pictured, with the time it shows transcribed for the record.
11:06
